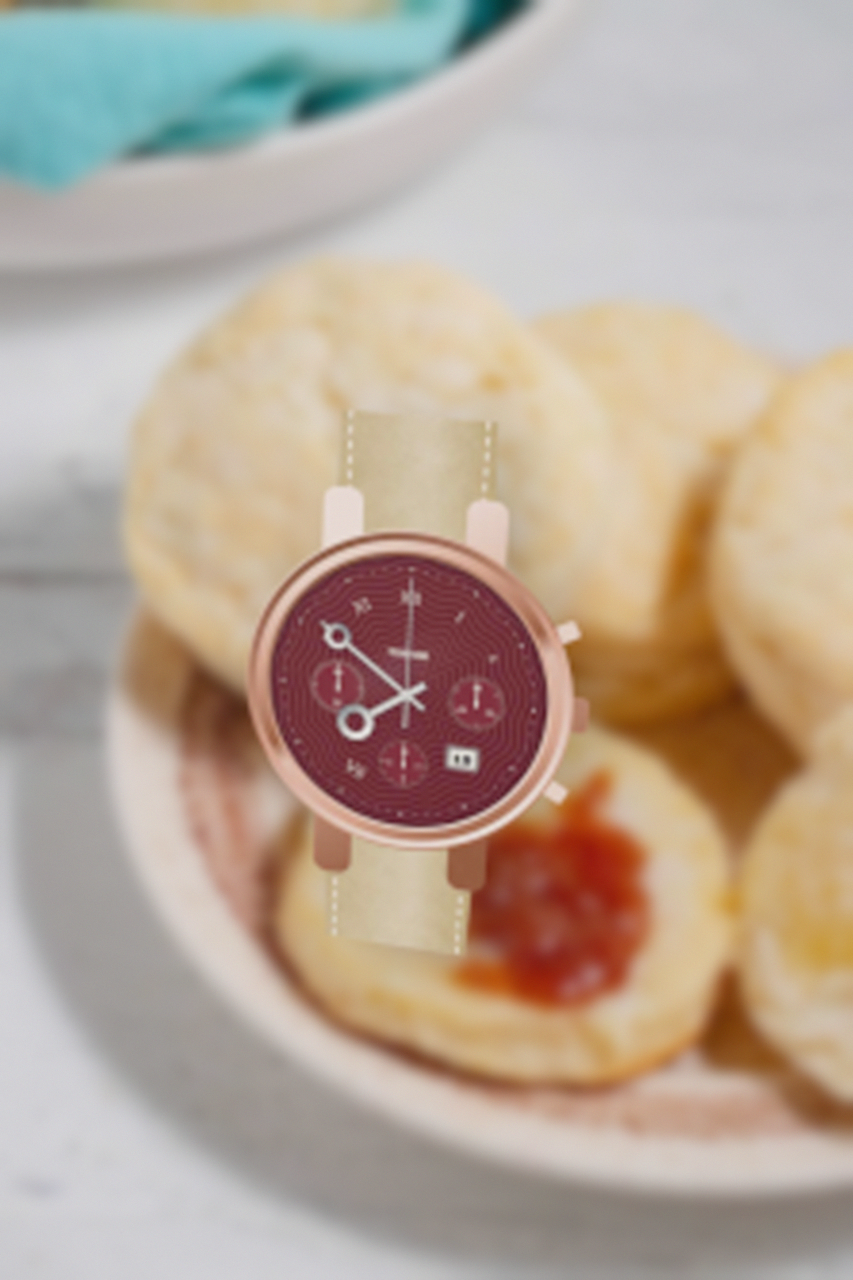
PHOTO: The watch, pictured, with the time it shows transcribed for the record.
7:51
